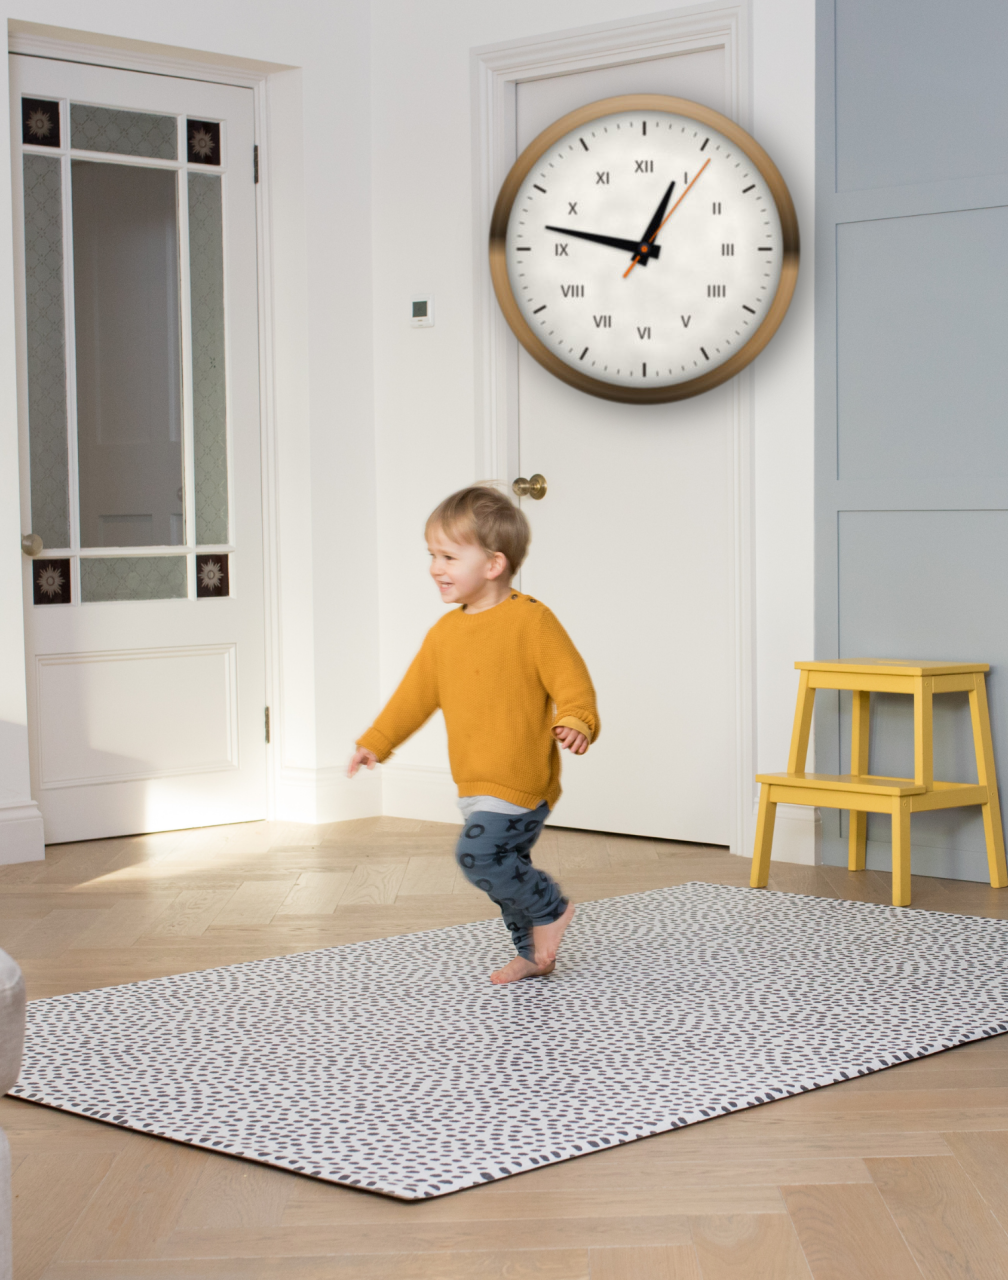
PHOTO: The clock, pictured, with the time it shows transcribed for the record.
12:47:06
